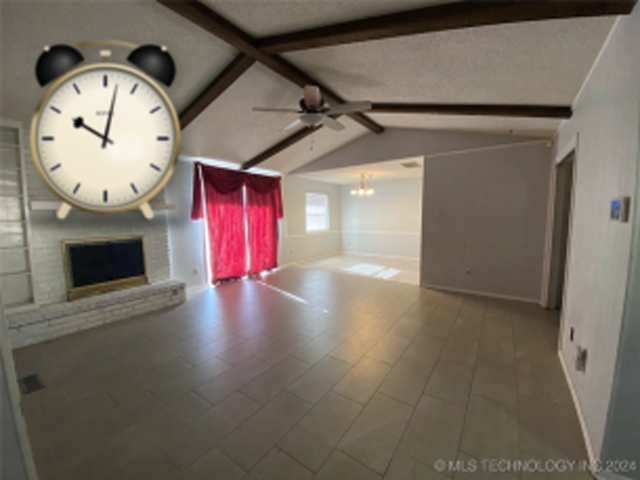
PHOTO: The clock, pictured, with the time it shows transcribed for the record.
10:02
